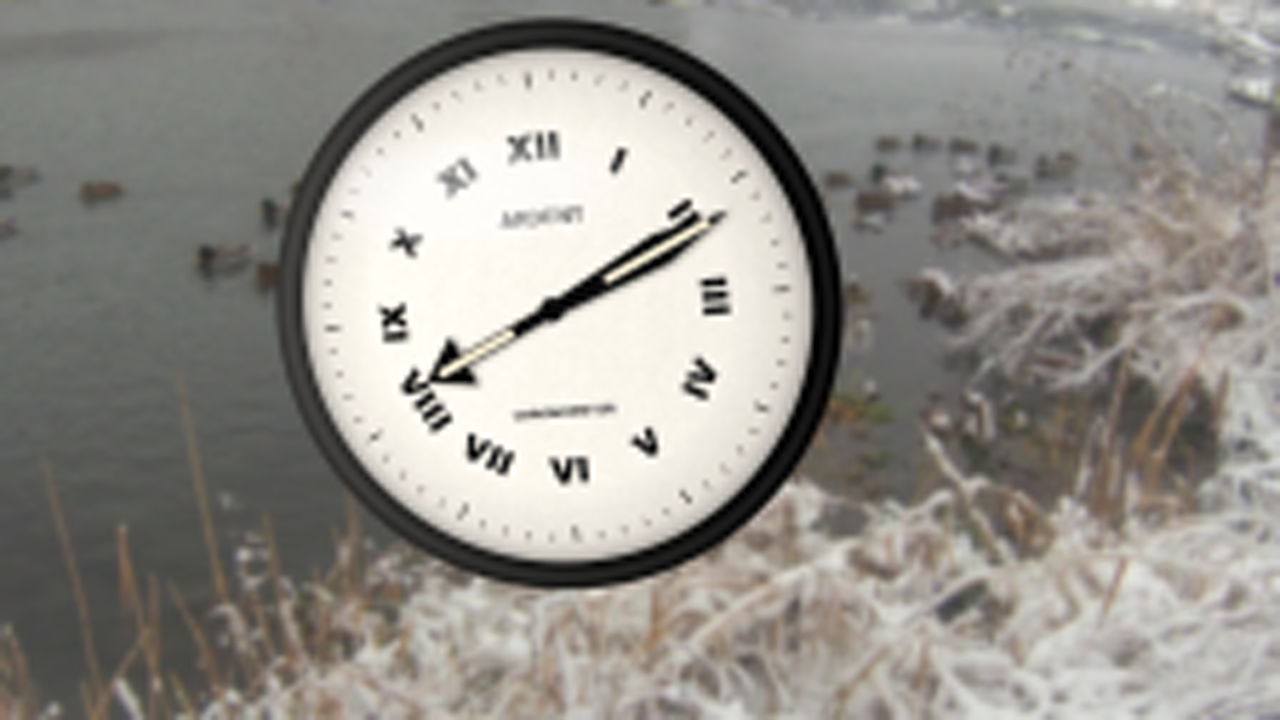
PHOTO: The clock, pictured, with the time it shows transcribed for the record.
8:11
